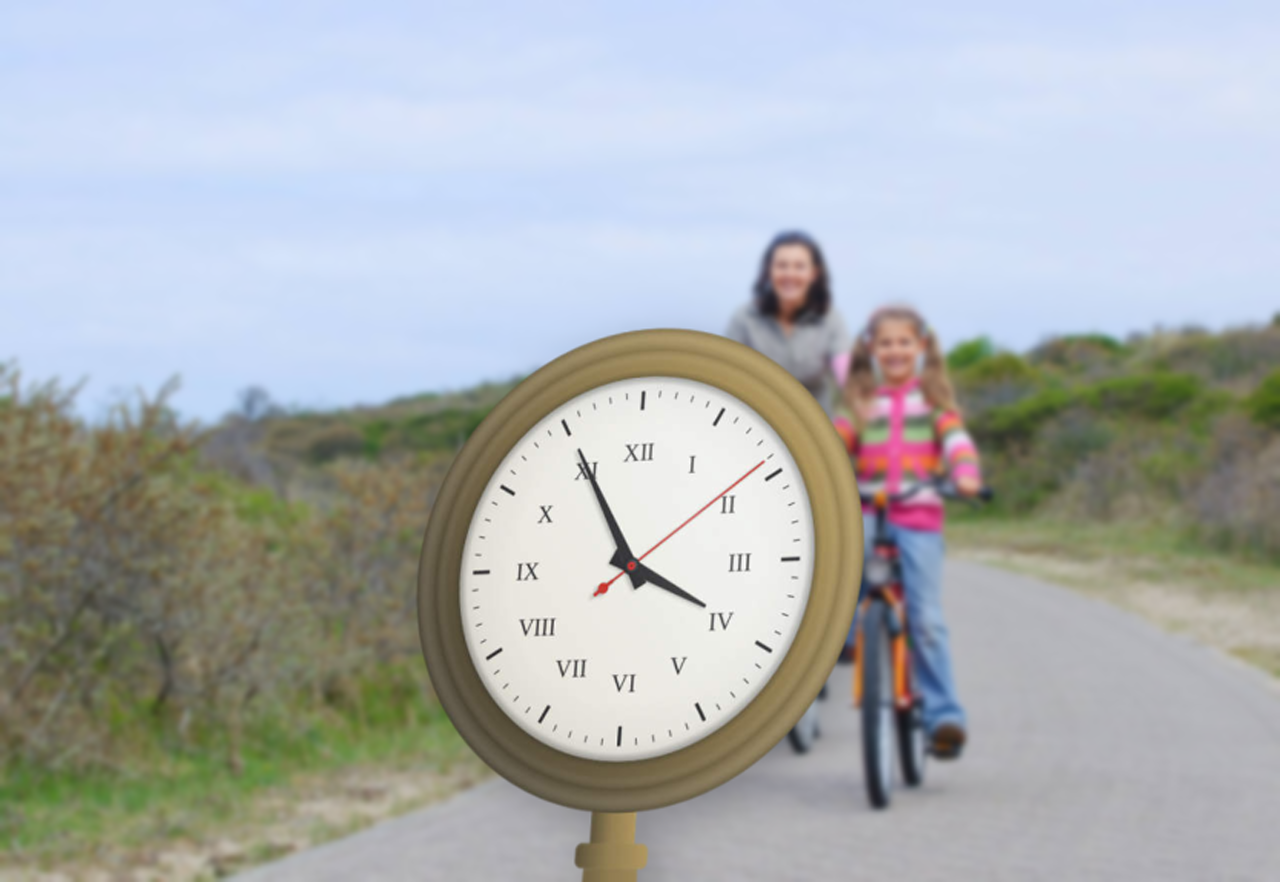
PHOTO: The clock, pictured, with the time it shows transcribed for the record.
3:55:09
